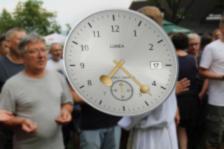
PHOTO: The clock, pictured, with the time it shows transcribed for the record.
7:23
